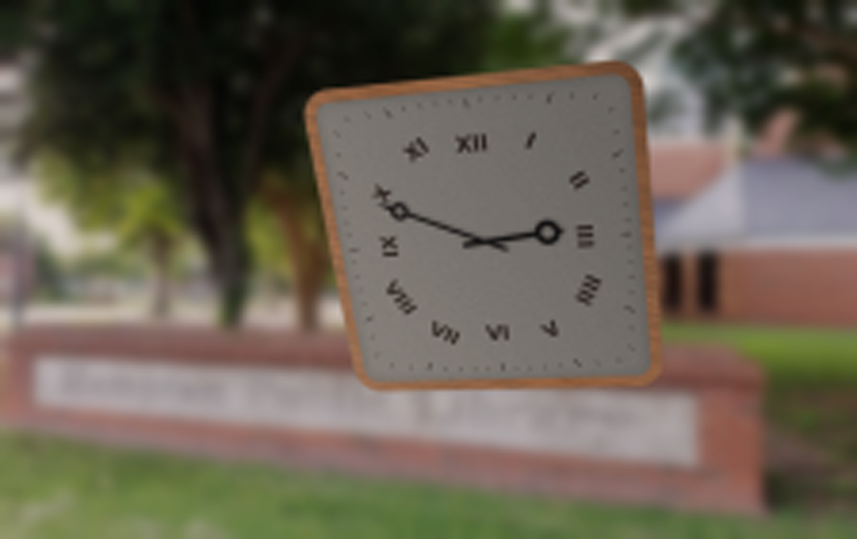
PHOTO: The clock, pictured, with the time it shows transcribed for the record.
2:49
